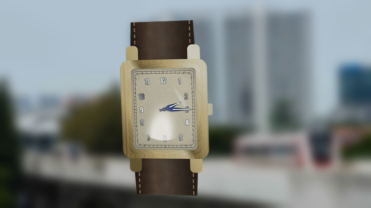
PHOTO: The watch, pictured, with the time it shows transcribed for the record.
2:15
